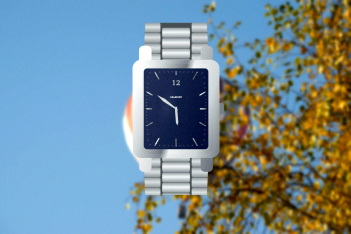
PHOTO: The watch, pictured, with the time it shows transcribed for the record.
5:51
